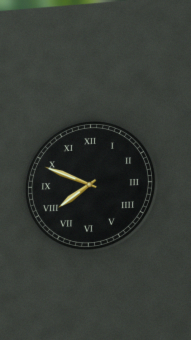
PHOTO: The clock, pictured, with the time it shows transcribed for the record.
7:49
